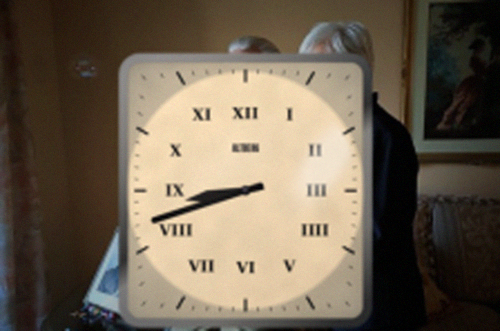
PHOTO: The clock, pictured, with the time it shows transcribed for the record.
8:42
